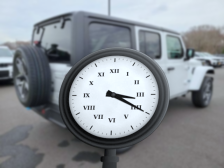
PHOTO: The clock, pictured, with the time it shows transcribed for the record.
3:20
